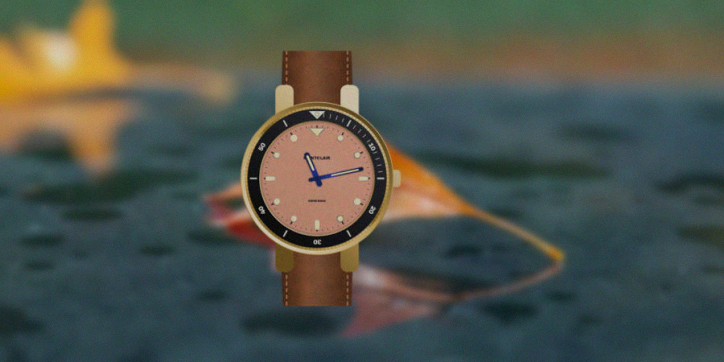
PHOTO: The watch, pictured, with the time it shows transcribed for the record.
11:13
